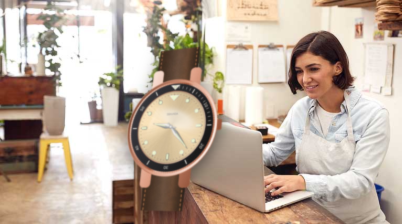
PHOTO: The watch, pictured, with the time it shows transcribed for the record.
9:23
